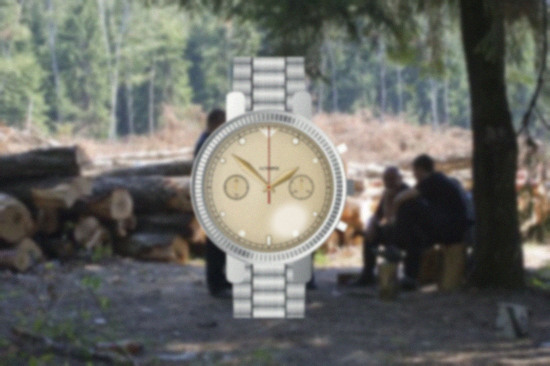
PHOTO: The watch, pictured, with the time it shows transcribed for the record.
1:52
